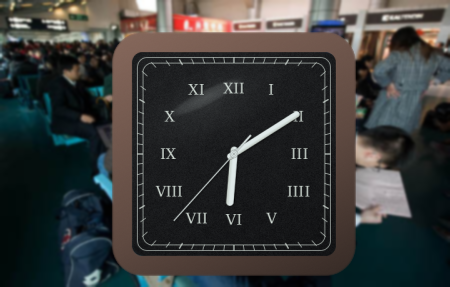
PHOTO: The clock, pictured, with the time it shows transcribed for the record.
6:09:37
